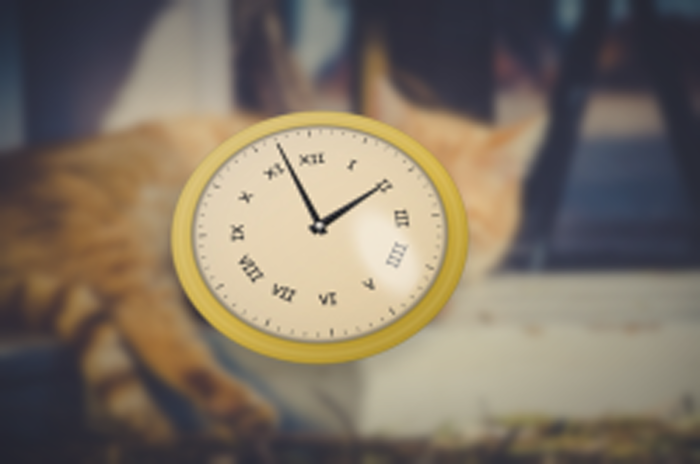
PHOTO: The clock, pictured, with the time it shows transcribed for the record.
1:57
